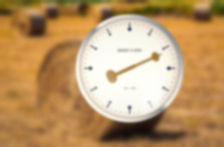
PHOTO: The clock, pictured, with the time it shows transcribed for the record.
8:11
